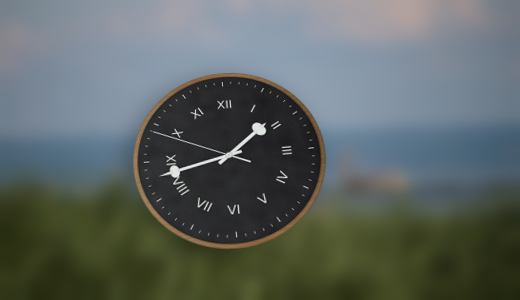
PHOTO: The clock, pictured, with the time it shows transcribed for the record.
1:42:49
